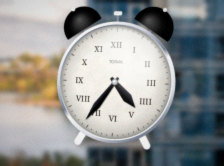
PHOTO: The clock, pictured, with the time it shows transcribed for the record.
4:36
